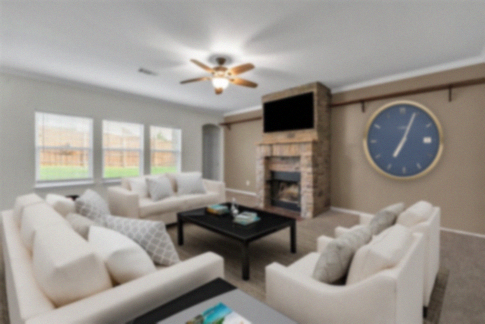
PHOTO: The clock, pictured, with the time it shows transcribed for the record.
7:04
